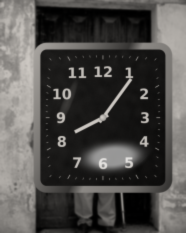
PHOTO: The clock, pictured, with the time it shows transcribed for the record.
8:06
